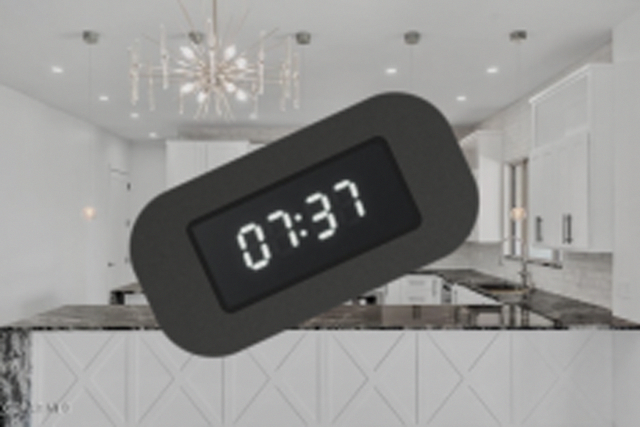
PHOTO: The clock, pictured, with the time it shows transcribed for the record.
7:37
